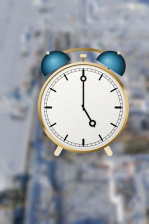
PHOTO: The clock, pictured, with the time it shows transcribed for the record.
5:00
